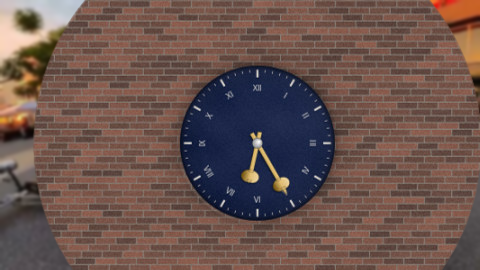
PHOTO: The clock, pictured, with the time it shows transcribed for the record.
6:25
